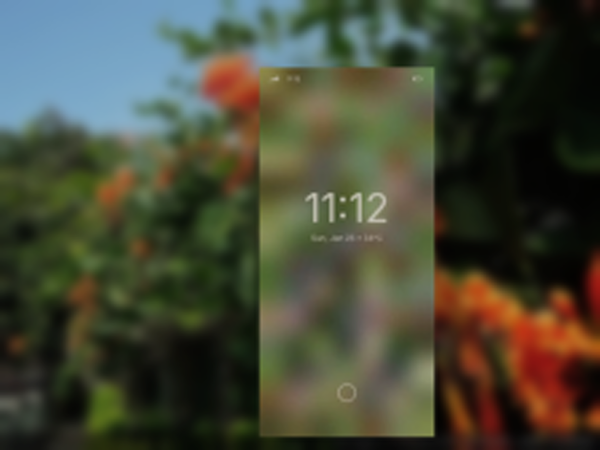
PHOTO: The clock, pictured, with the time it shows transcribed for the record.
11:12
